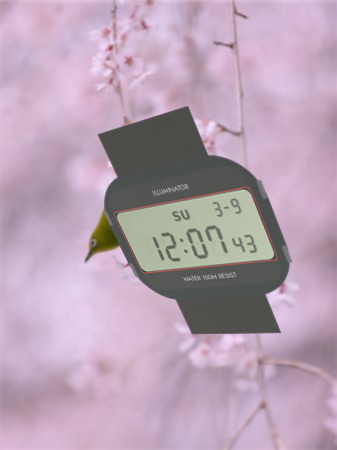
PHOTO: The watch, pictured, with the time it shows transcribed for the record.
12:07:43
